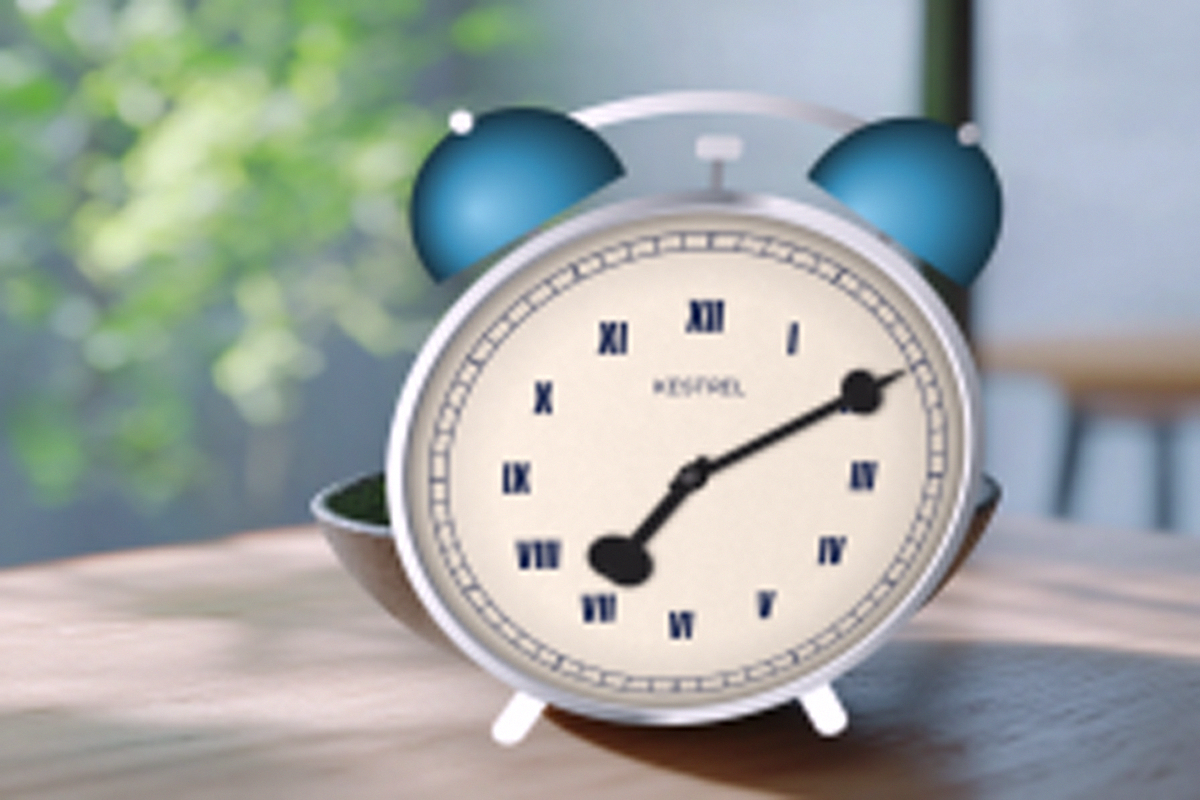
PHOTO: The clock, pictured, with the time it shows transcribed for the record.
7:10
